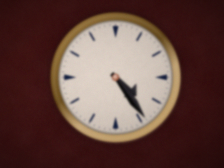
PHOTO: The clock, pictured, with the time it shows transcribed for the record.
4:24
